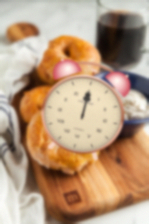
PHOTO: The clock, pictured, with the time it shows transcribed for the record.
12:00
